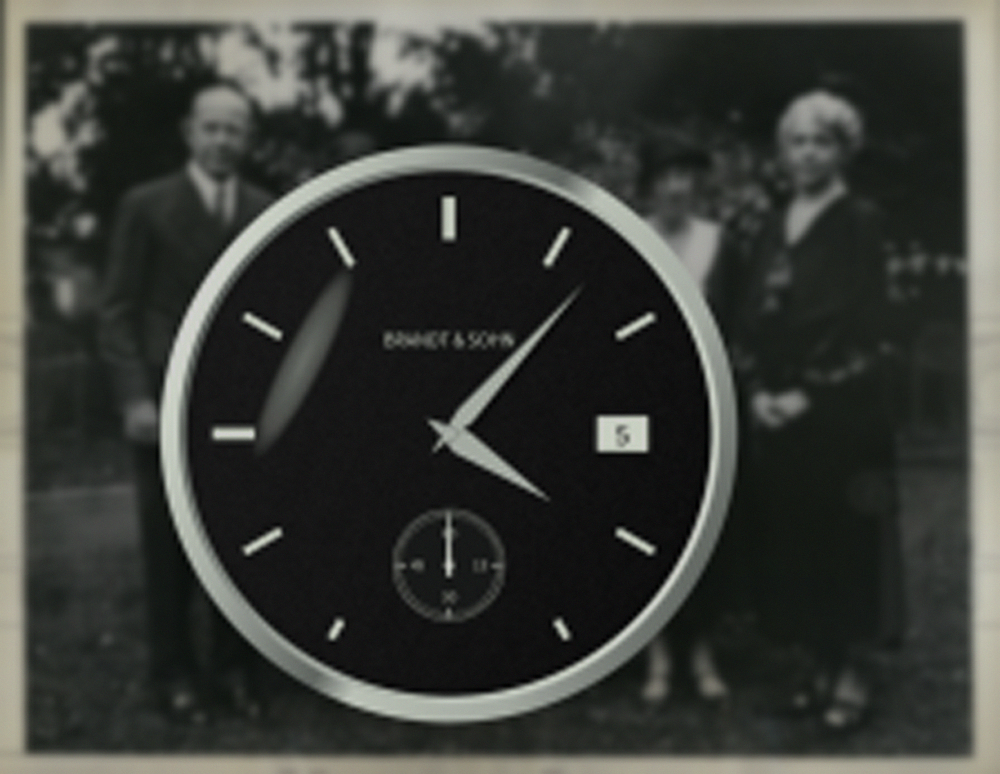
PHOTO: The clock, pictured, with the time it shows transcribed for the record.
4:07
